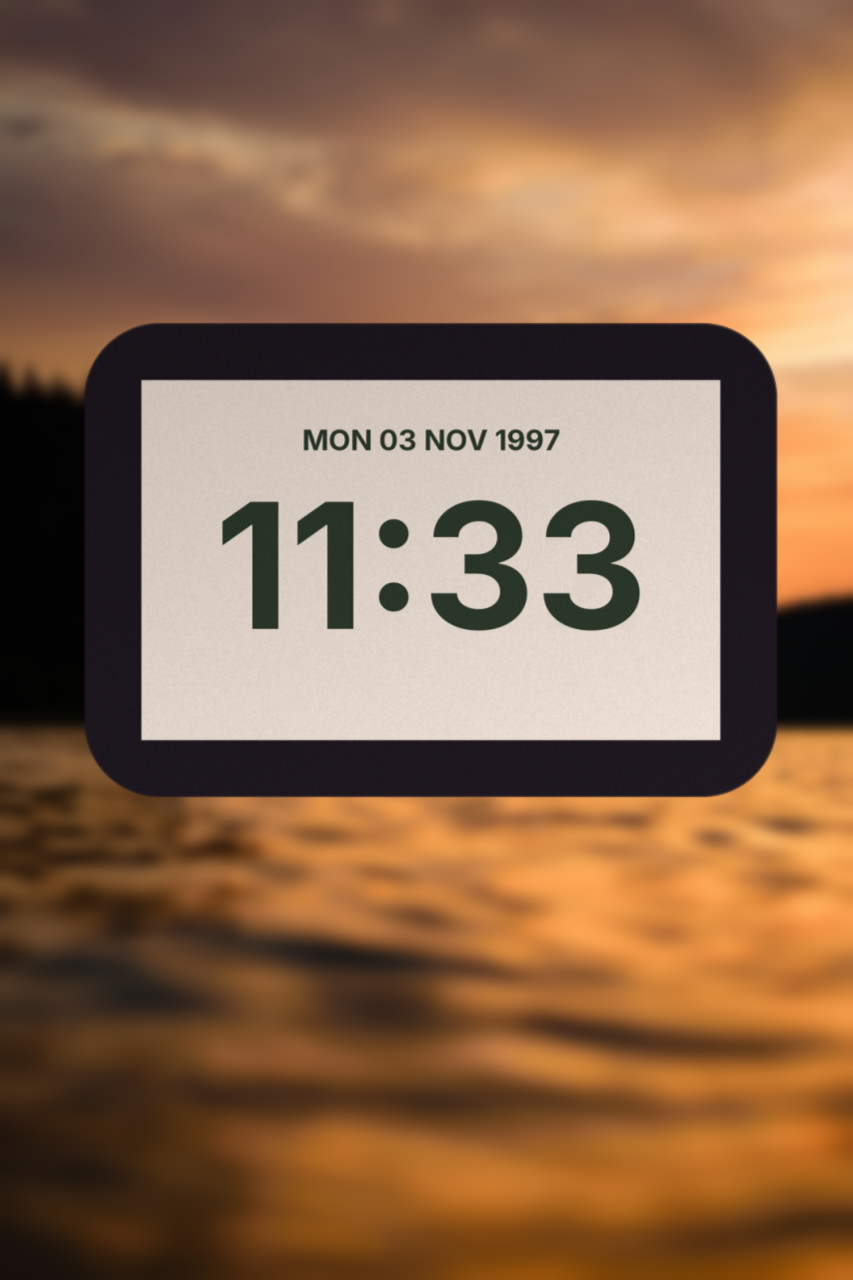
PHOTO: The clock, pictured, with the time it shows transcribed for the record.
11:33
